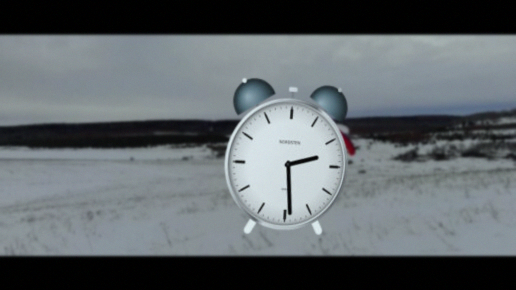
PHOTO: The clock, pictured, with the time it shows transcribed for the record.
2:29
